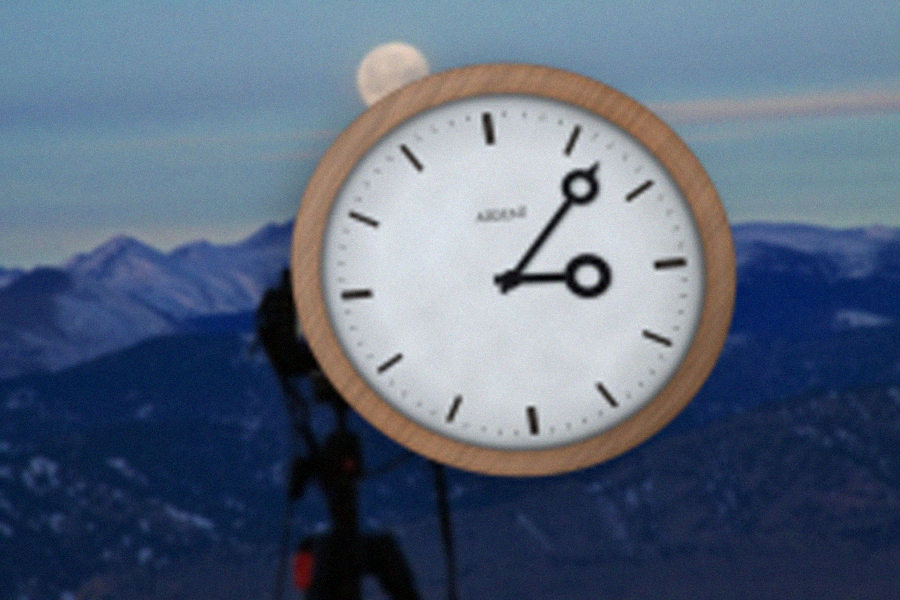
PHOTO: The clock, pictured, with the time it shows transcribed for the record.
3:07
